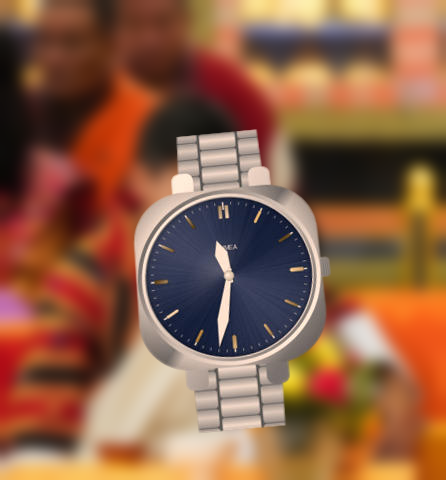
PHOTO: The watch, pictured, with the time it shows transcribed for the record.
11:32
